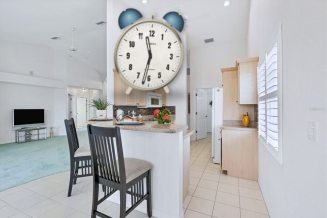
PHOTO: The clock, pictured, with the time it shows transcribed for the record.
11:32
